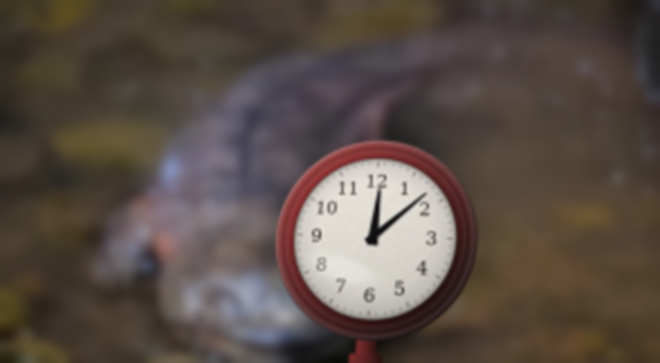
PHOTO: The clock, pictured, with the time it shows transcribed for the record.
12:08
